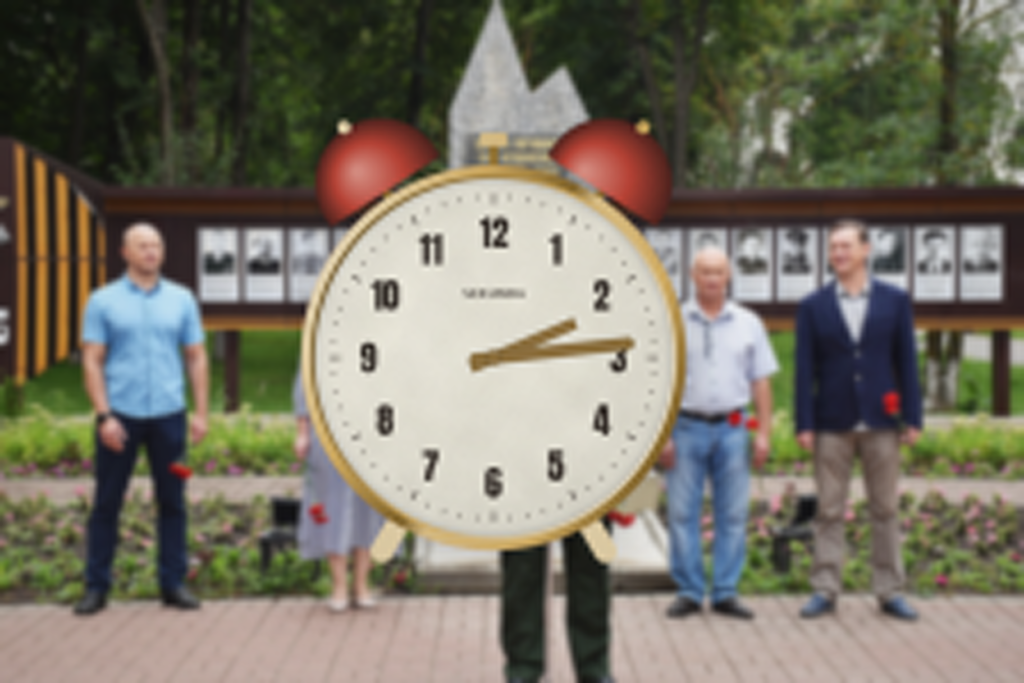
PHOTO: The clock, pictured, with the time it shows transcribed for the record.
2:14
